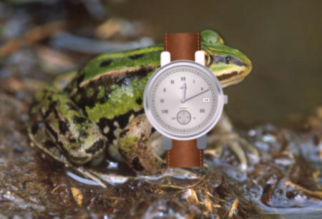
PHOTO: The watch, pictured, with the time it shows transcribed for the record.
12:11
